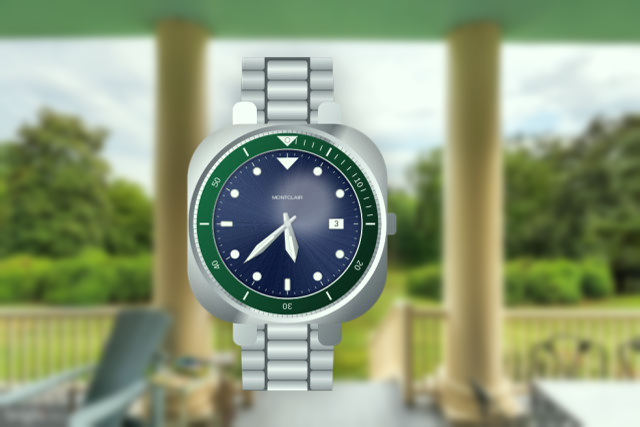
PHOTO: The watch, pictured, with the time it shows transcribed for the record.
5:38
